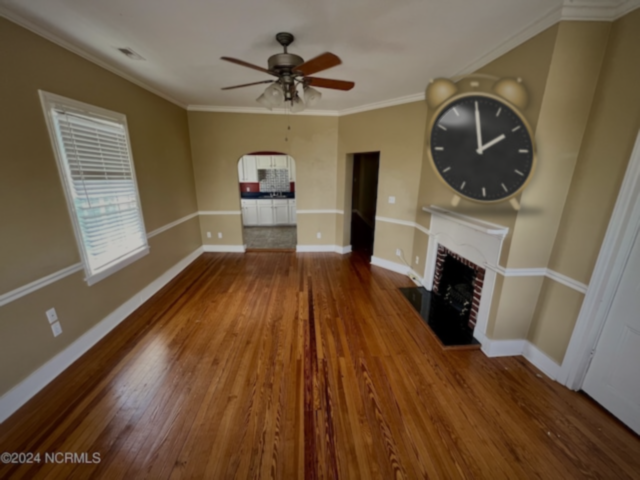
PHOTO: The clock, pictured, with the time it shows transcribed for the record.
2:00
